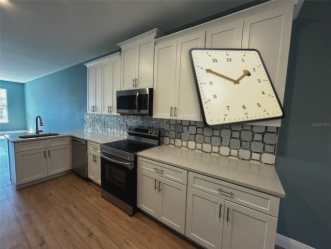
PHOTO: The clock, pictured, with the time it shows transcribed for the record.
1:50
